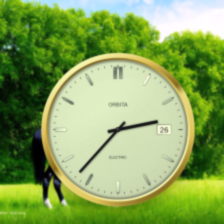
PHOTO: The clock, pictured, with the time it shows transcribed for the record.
2:37
